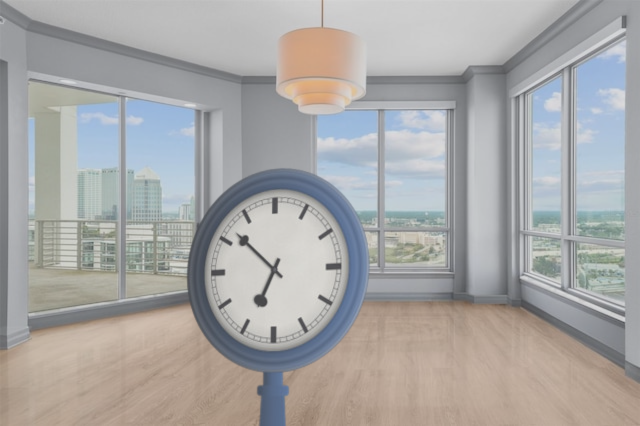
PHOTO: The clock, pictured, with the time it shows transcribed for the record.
6:52
